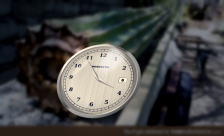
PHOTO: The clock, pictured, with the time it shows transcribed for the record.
3:54
